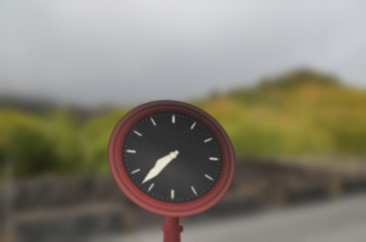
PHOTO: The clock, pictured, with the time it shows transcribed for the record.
7:37
